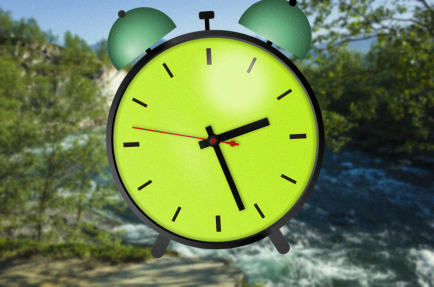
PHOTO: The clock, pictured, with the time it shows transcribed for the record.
2:26:47
